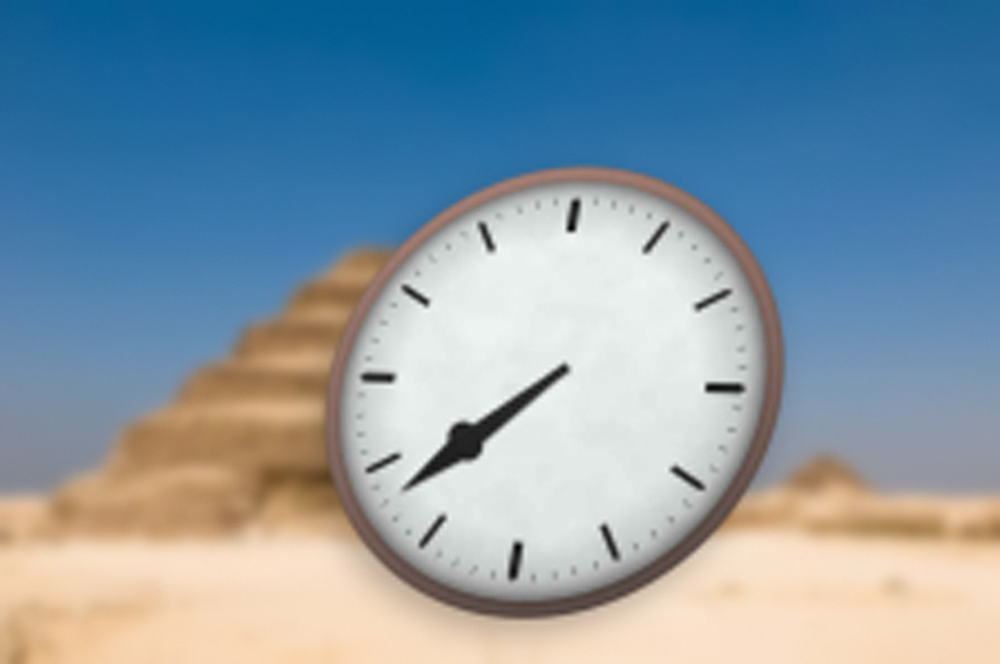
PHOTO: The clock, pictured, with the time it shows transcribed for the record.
7:38
